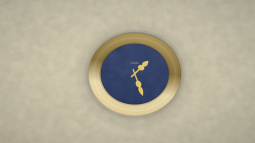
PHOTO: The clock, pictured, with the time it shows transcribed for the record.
1:27
